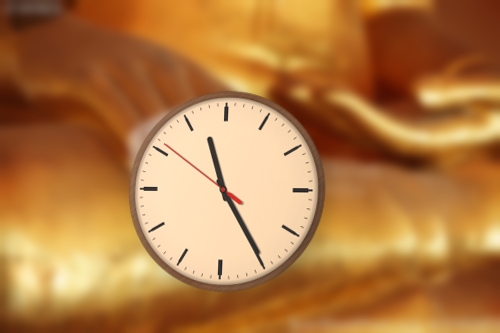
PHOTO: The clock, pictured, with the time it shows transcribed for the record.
11:24:51
